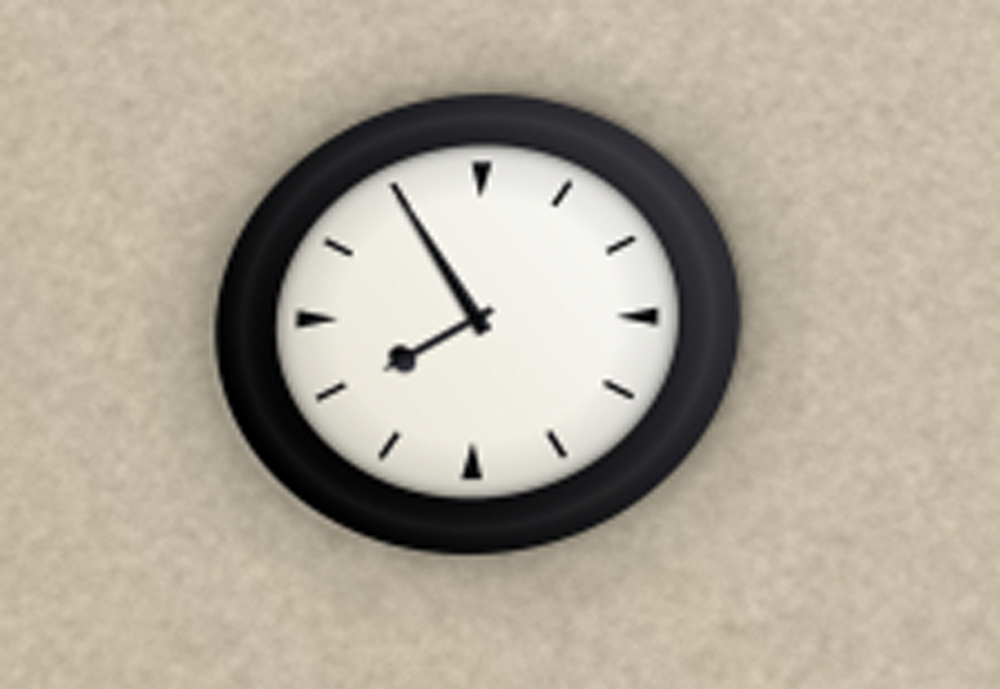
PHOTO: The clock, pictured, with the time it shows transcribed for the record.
7:55
